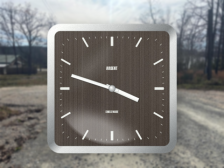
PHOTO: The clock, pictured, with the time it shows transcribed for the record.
3:48
